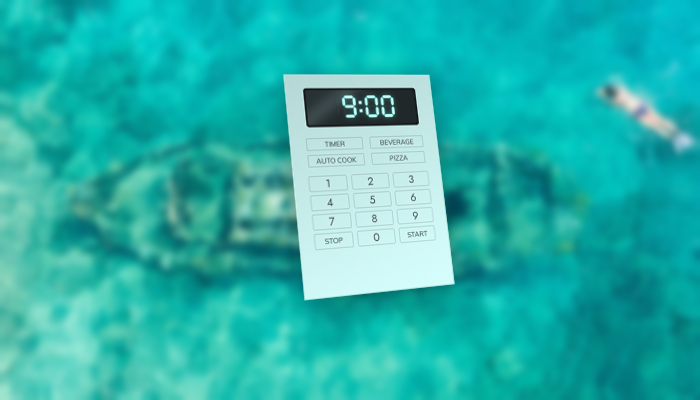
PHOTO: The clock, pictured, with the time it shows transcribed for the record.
9:00
